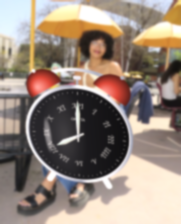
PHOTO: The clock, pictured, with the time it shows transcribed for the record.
8:00
